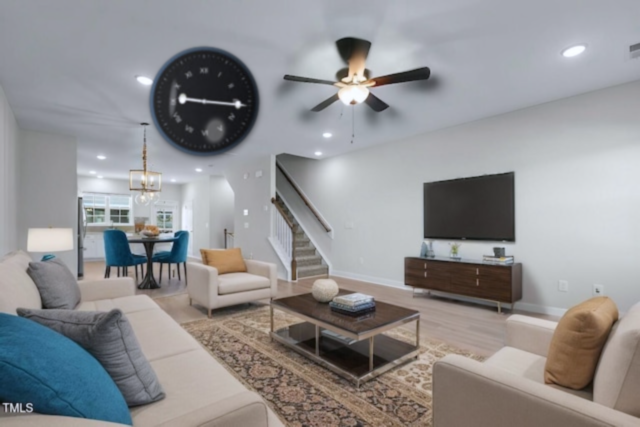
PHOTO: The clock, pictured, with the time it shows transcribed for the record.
9:16
